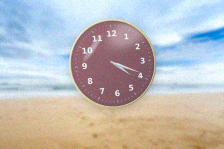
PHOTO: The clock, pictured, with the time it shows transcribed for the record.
4:19
